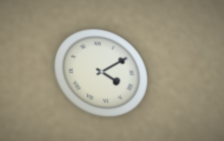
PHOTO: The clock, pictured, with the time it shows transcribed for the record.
4:10
